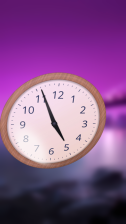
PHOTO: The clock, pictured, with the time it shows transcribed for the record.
4:56
